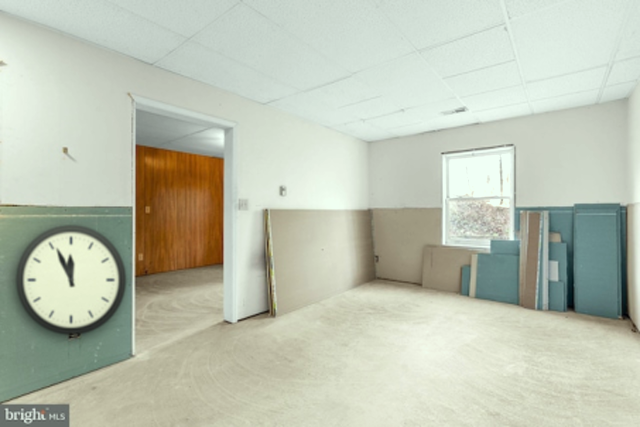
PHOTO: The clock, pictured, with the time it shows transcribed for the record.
11:56
